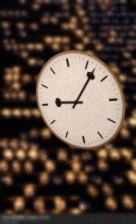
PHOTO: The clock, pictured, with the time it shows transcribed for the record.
9:07
